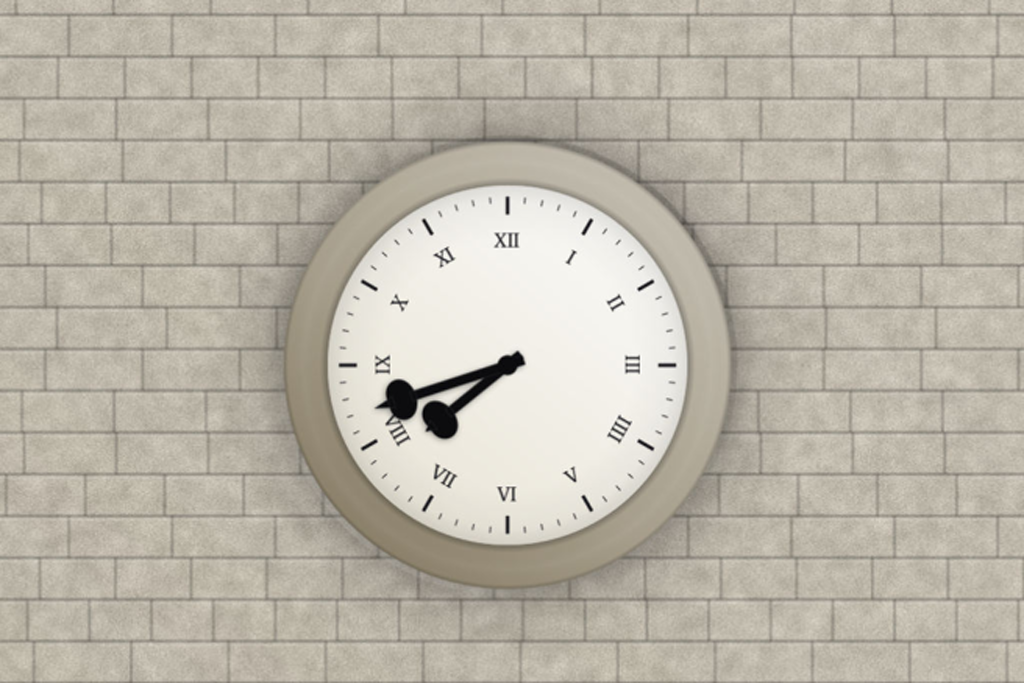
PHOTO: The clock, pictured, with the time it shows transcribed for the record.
7:42
